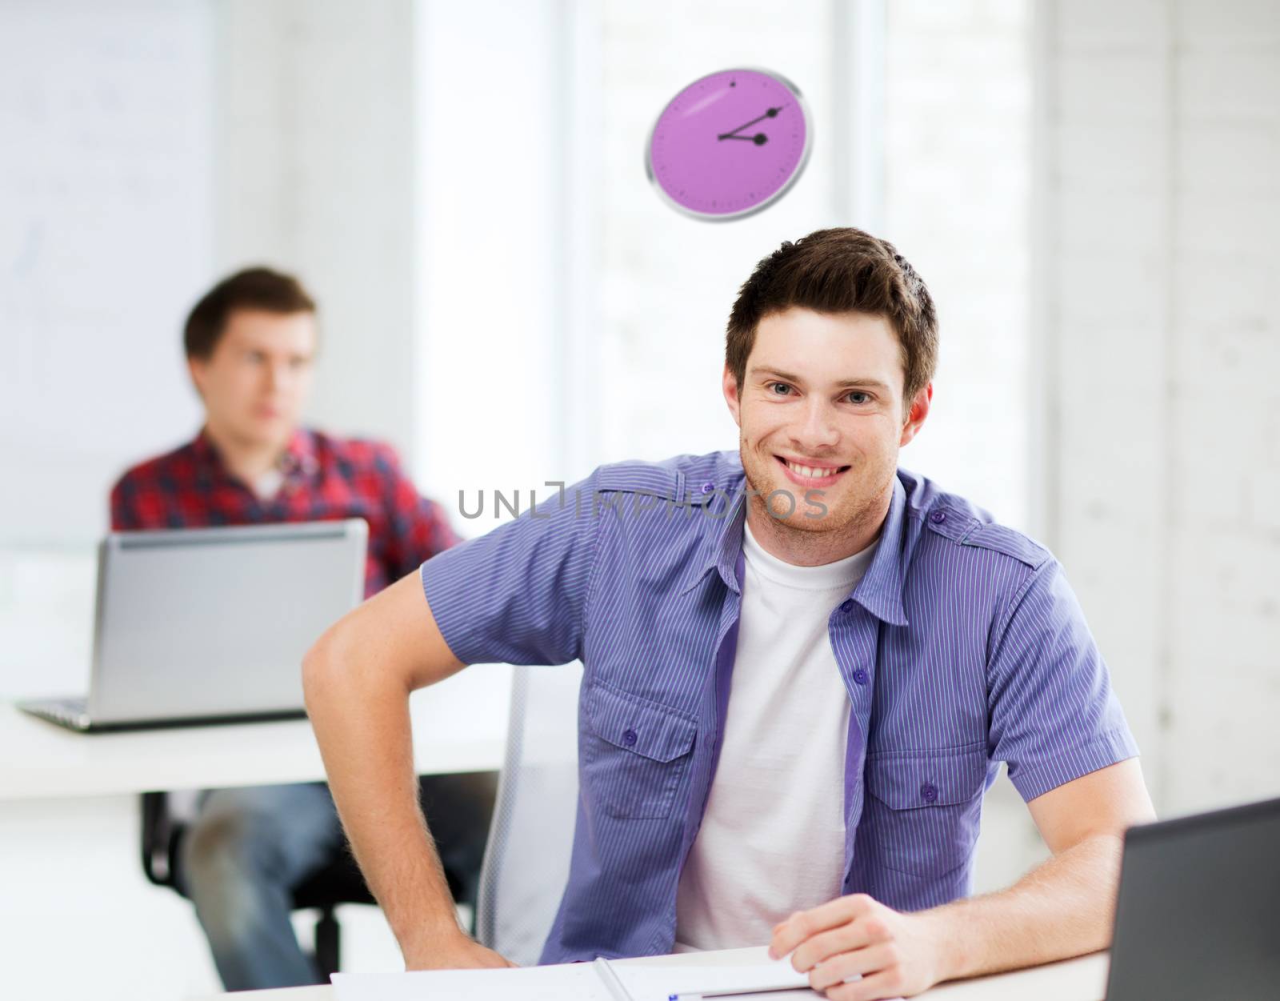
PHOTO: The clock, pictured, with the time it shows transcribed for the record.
3:10
